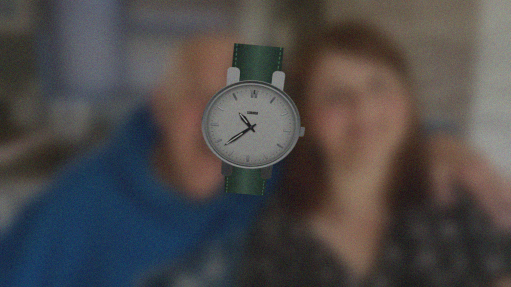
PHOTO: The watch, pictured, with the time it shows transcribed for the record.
10:38
